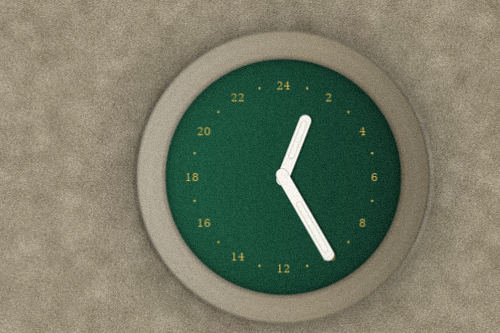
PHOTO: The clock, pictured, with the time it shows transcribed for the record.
1:25
